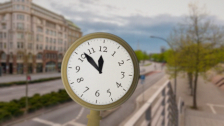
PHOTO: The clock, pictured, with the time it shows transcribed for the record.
11:52
